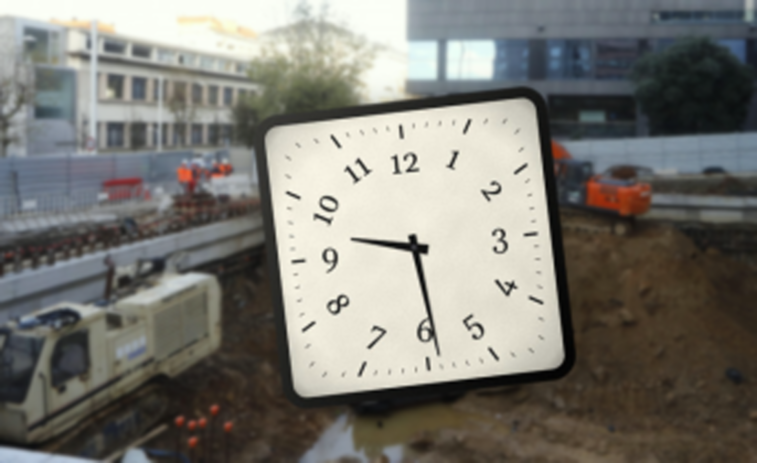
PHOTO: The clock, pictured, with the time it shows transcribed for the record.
9:29
